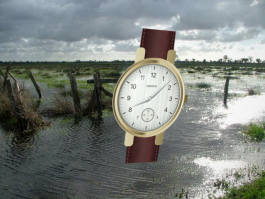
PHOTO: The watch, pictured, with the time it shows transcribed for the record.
8:08
